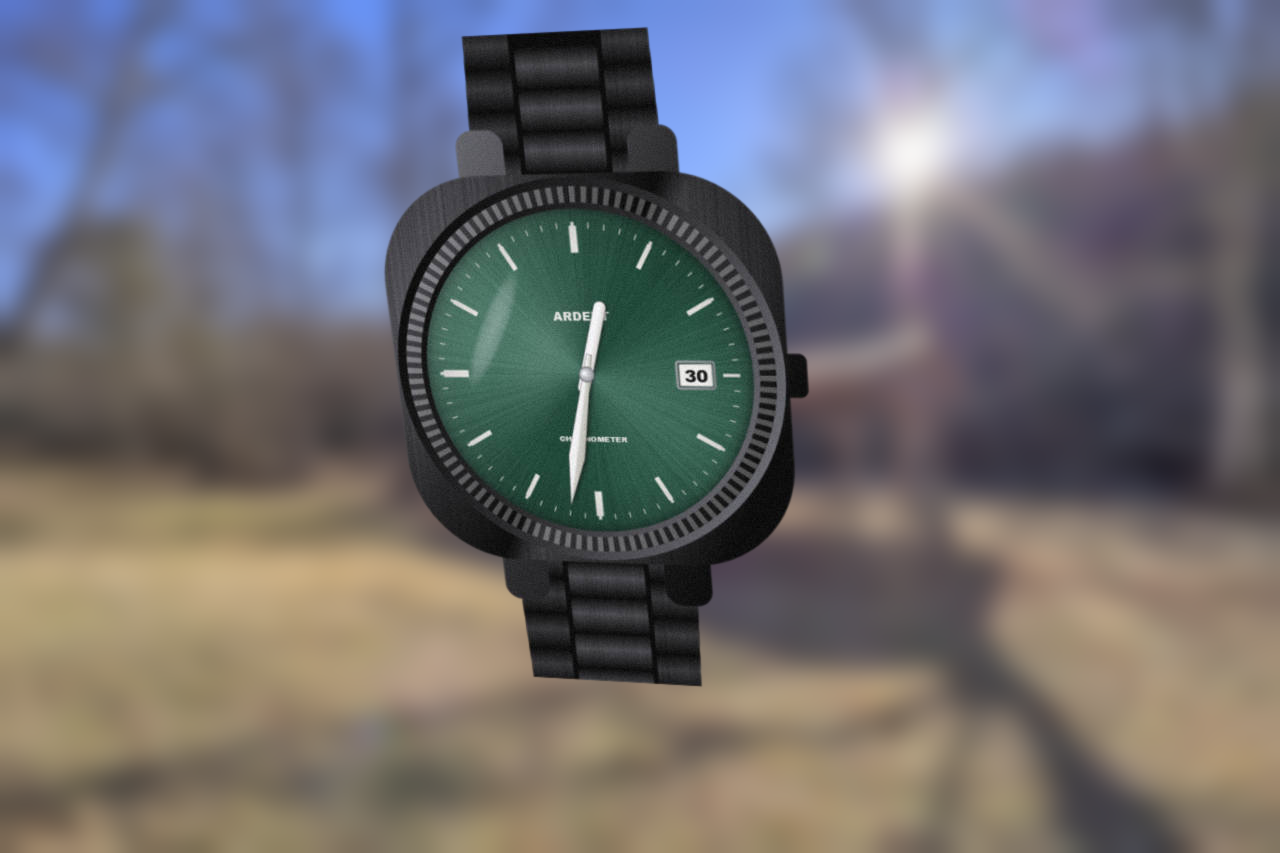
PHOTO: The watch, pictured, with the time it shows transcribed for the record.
12:32
